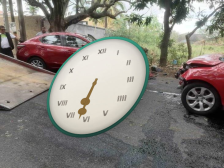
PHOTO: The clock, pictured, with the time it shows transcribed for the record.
6:32
